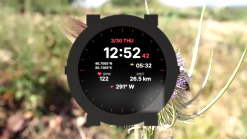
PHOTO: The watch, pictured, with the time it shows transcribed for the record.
12:52
